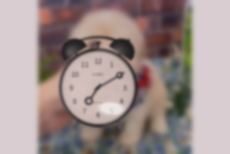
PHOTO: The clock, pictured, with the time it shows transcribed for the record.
7:10
